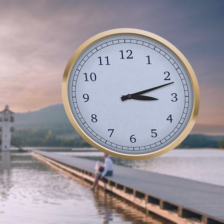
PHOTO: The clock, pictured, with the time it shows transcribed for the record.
3:12
